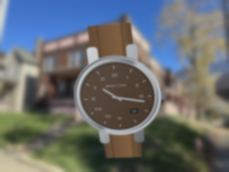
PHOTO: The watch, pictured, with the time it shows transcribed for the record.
10:17
